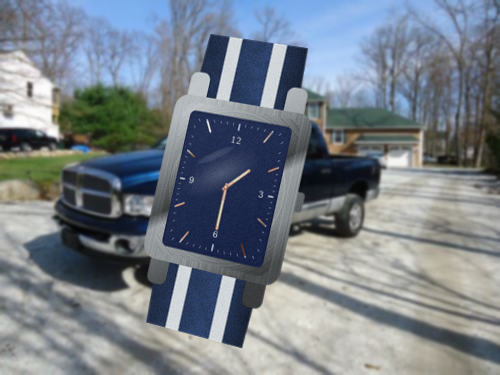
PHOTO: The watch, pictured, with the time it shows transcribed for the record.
1:30
